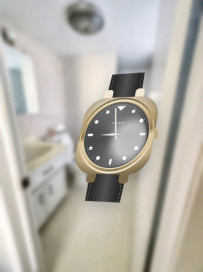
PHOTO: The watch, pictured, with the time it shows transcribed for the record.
8:58
